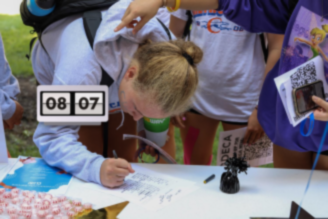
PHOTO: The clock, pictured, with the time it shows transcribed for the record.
8:07
